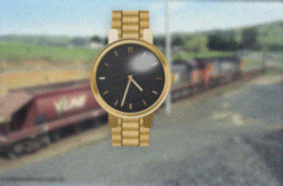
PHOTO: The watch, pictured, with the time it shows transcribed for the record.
4:33
